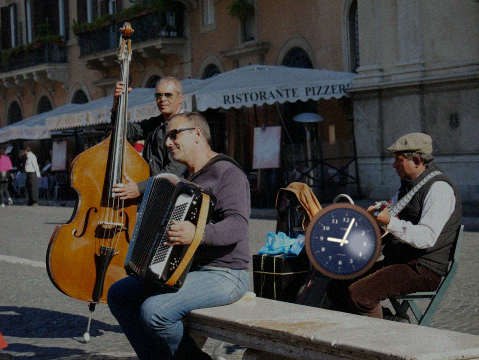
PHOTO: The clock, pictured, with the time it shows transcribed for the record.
9:03
